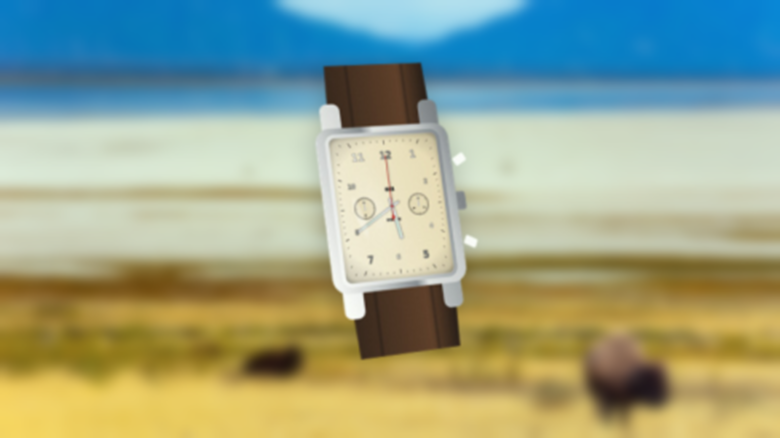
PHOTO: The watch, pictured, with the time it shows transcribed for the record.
5:40
